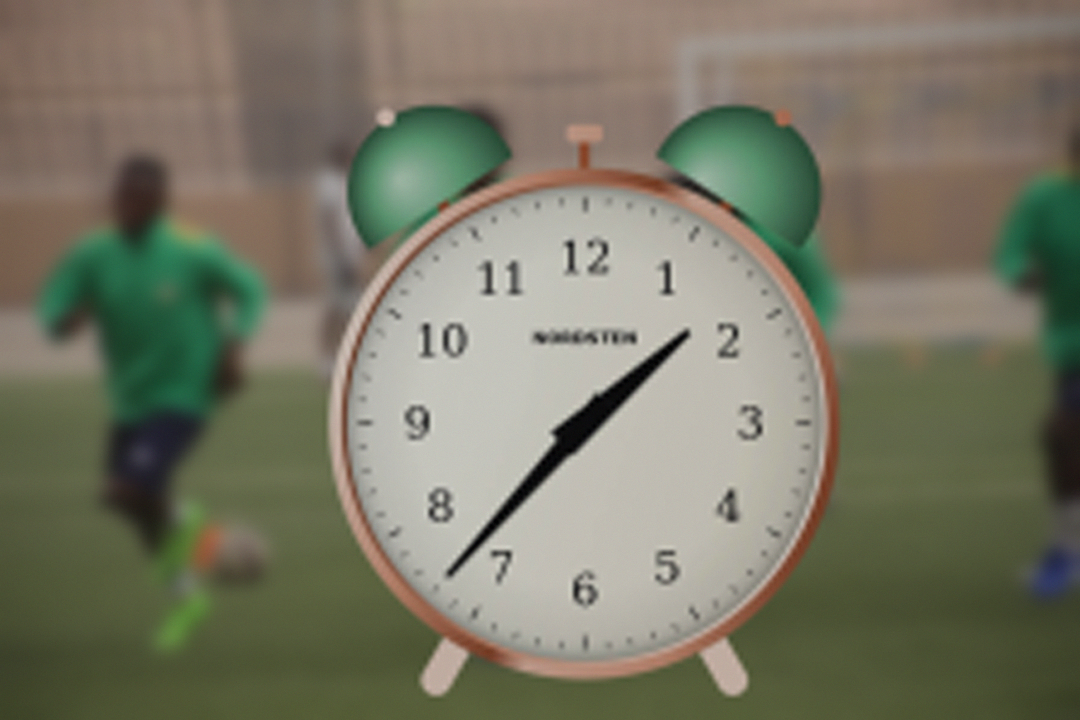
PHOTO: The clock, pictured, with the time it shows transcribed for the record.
1:37
